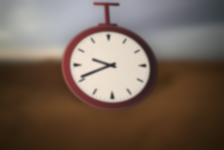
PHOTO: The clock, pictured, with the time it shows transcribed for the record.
9:41
